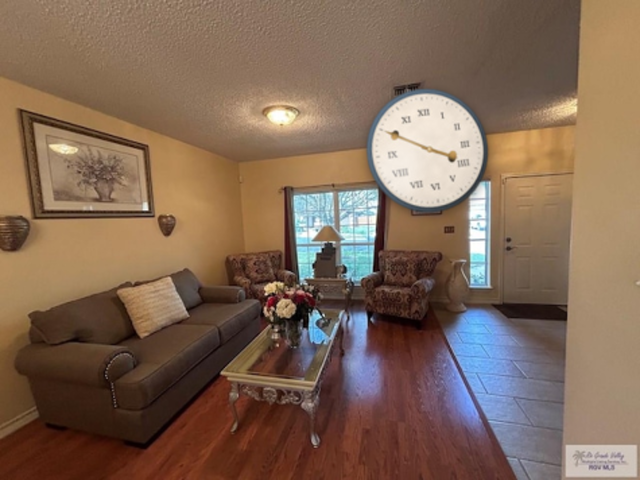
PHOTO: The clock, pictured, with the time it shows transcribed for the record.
3:50
